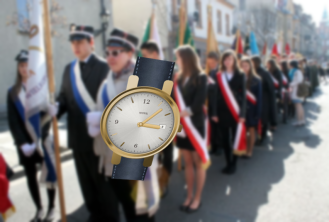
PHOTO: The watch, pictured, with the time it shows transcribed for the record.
3:07
